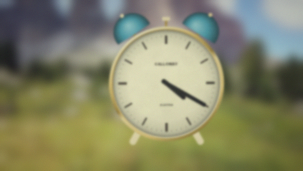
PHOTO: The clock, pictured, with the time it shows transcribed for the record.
4:20
